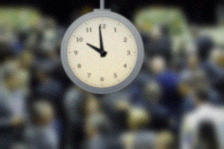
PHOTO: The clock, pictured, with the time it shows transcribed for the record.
9:59
